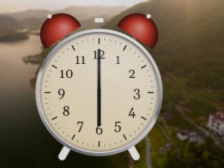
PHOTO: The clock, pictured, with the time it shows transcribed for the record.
6:00
